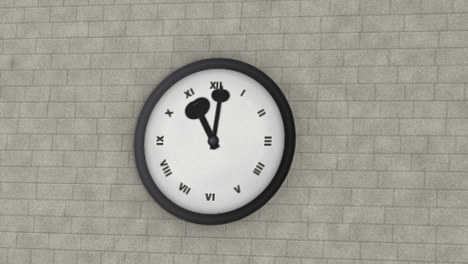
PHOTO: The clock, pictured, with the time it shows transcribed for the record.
11:01
